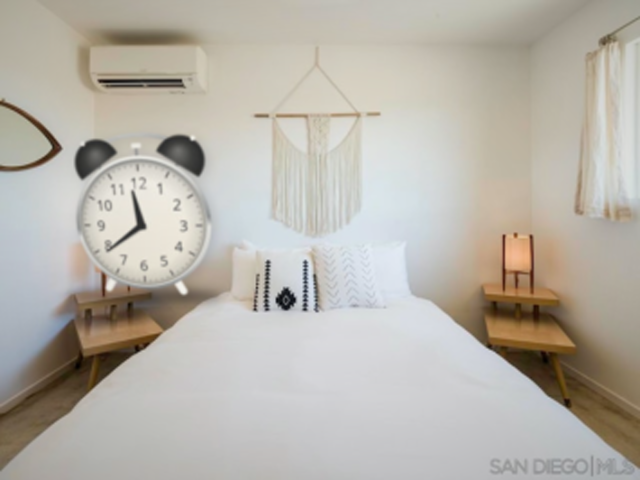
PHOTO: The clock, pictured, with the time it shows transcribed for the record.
11:39
